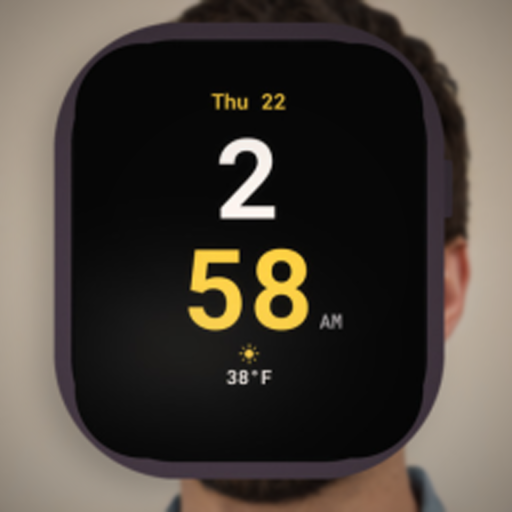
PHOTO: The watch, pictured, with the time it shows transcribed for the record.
2:58
